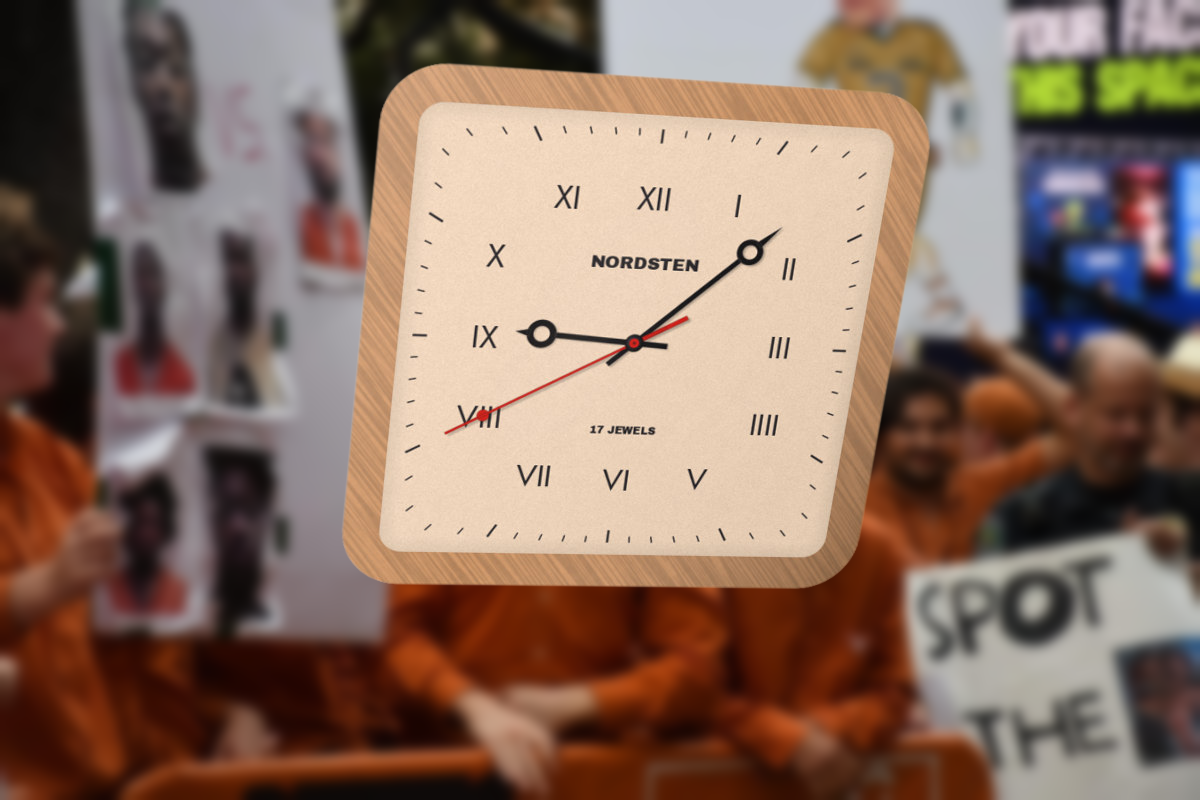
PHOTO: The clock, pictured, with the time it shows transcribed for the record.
9:07:40
